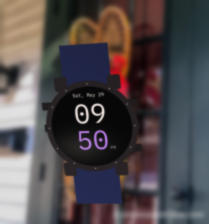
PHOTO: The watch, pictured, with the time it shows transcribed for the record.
9:50
